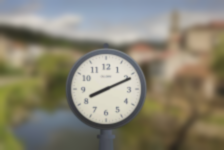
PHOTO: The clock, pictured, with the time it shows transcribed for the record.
8:11
